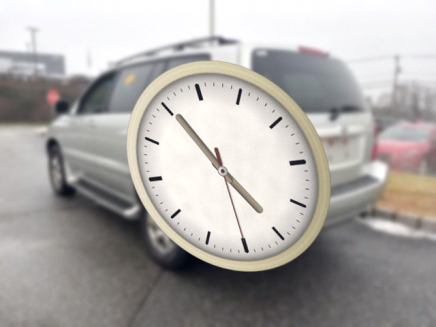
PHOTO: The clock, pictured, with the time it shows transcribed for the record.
4:55:30
